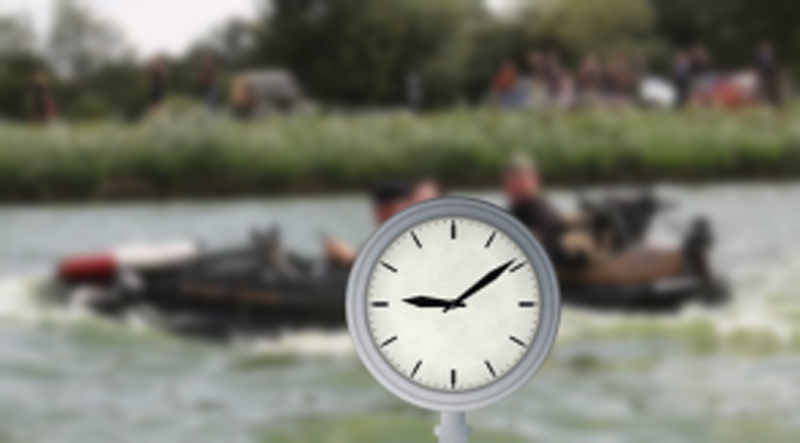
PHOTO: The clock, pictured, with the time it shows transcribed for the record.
9:09
